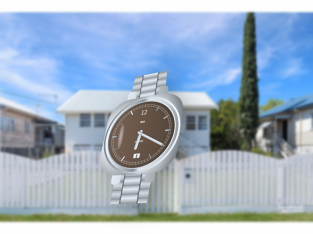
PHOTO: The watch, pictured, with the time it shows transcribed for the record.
6:20
